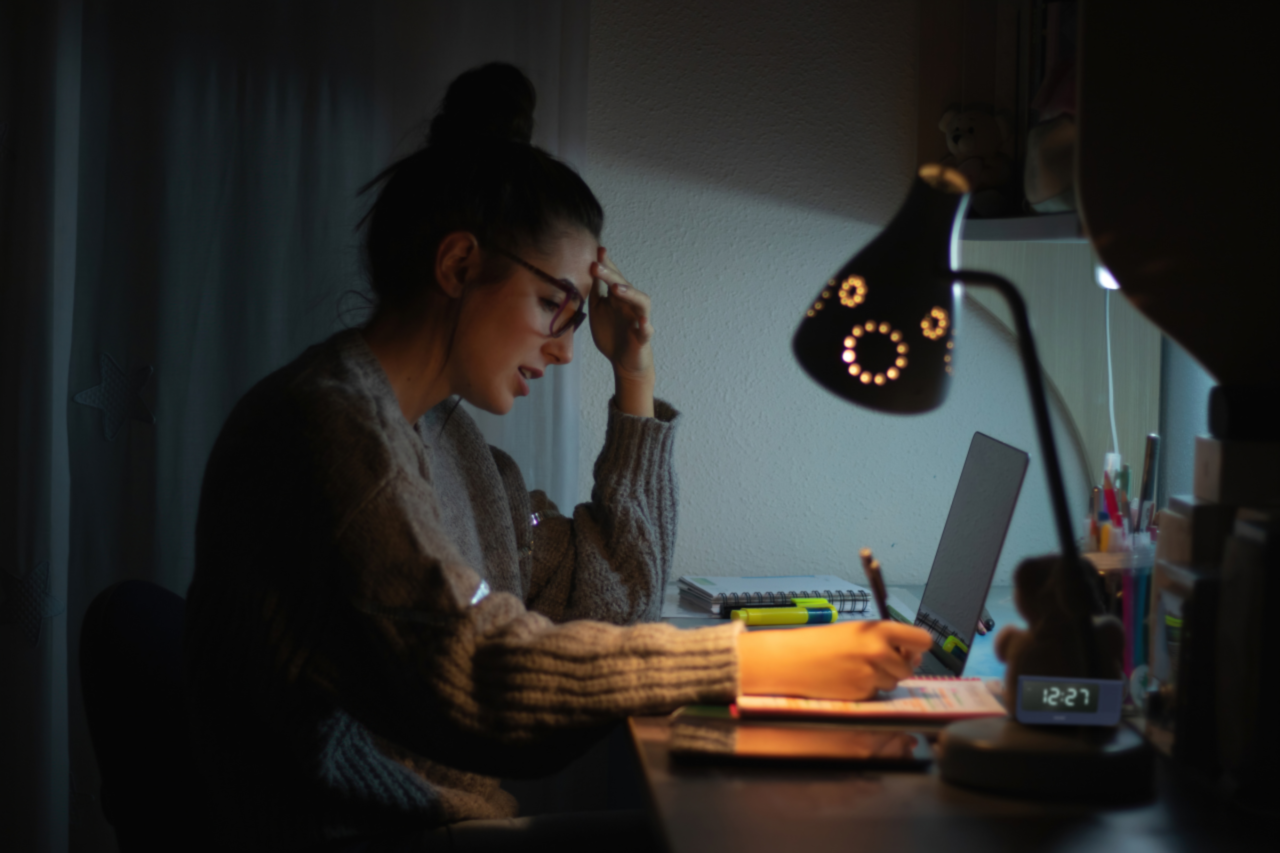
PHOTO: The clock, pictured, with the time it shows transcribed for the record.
12:27
